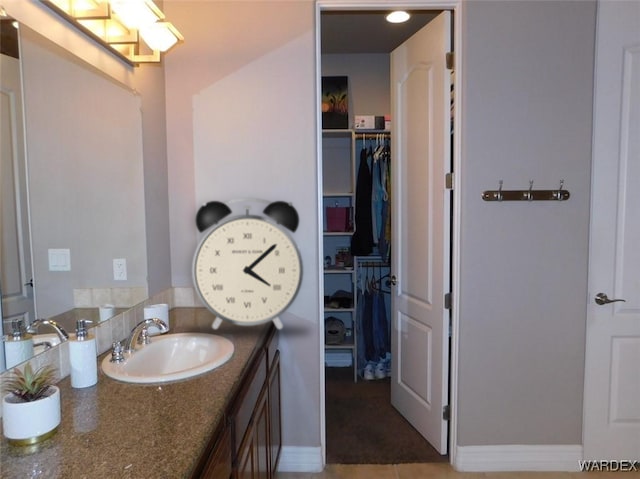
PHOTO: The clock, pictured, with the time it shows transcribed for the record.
4:08
